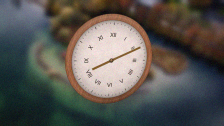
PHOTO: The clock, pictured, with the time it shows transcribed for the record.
8:11
